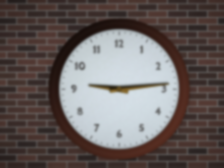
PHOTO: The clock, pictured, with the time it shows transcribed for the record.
9:14
